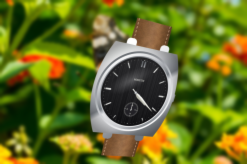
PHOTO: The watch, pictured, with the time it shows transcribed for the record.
4:21
